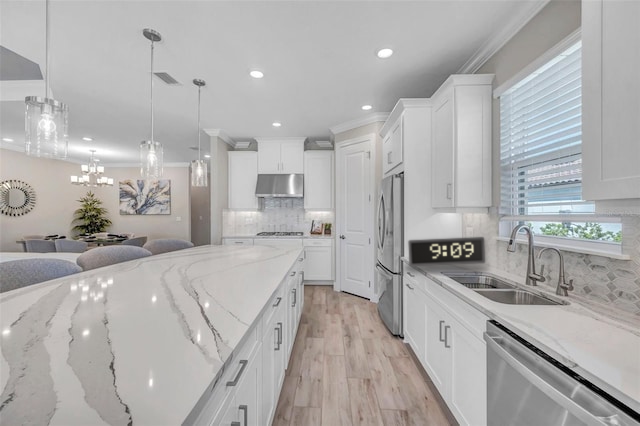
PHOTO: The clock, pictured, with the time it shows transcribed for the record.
9:09
